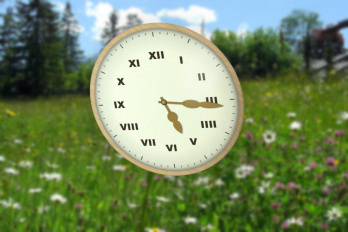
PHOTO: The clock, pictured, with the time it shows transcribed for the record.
5:16
